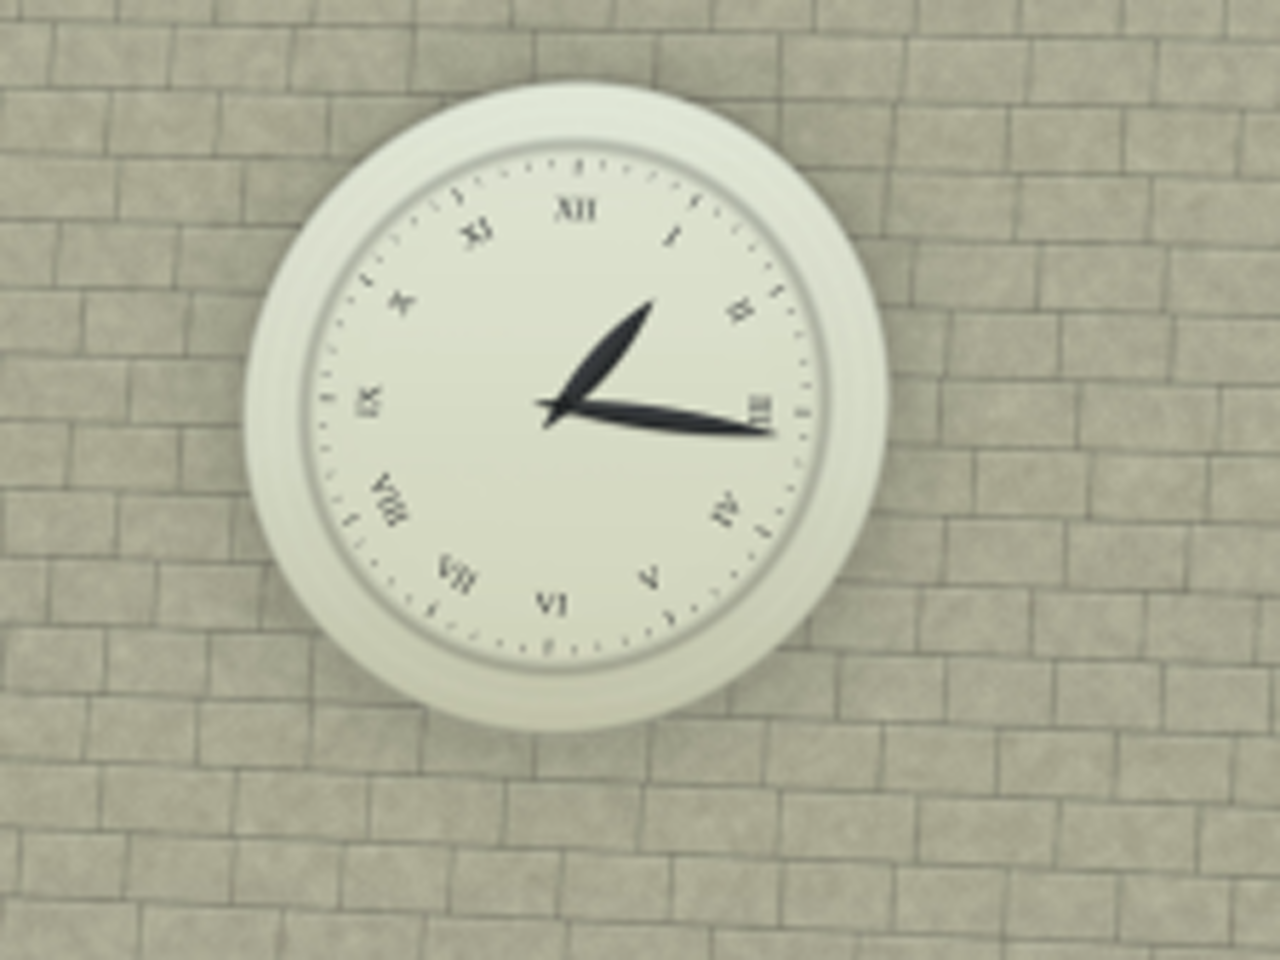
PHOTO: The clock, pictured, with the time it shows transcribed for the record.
1:16
